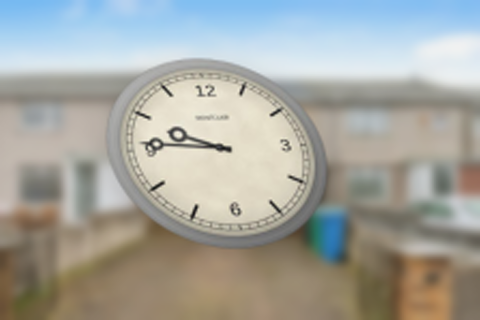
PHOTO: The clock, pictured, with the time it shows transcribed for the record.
9:46
